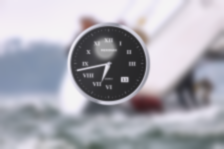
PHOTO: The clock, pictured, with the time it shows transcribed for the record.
6:43
